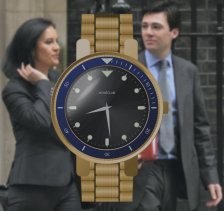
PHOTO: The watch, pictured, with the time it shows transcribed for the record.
8:29
